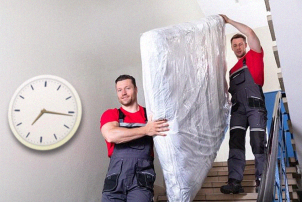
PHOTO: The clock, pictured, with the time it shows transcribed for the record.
7:16
